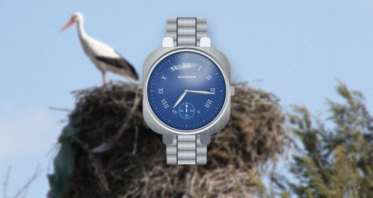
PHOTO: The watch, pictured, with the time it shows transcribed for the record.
7:16
